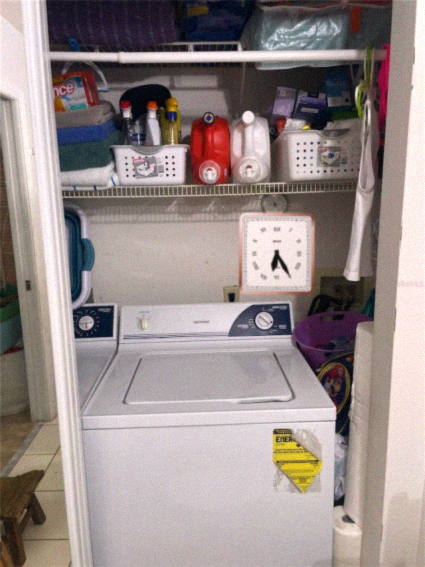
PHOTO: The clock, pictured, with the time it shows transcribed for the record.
6:25
